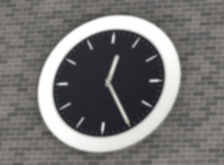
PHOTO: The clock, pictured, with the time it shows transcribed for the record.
12:25
